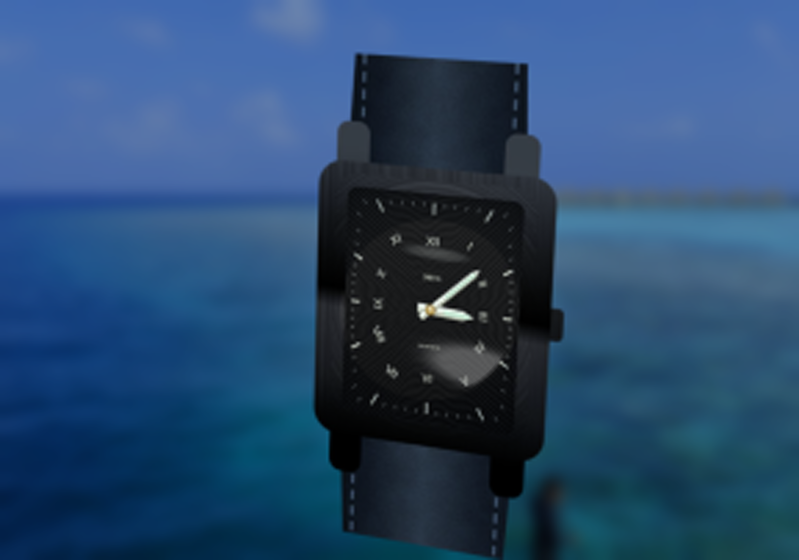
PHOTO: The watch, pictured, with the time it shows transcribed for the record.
3:08
